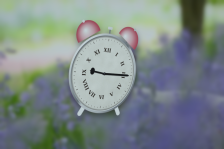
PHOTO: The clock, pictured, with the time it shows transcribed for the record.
9:15
